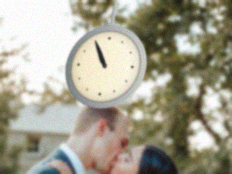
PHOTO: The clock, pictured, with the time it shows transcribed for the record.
10:55
